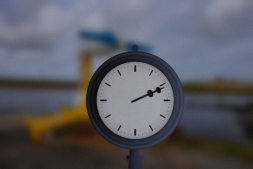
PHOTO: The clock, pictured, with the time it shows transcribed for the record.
2:11
